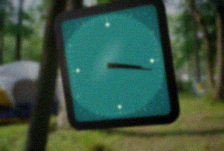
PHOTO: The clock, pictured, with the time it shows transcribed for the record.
3:17
